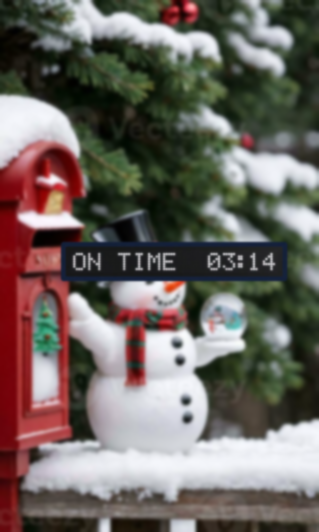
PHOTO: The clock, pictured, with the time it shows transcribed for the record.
3:14
